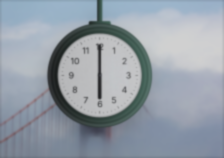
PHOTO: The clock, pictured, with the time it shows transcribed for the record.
6:00
